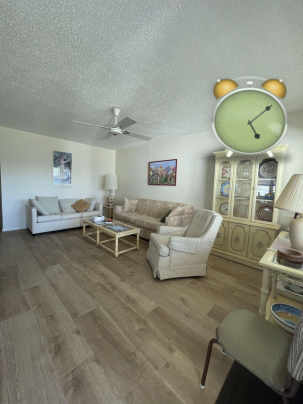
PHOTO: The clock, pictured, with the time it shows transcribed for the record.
5:08
